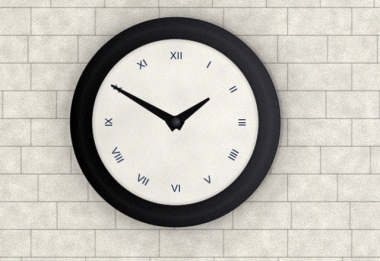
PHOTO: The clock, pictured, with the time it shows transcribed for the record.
1:50
